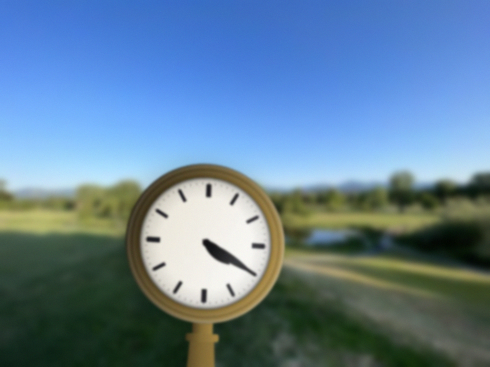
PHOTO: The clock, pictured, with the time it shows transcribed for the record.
4:20
